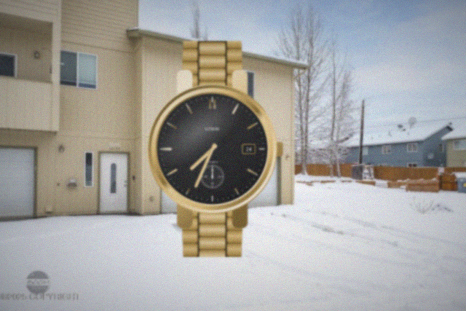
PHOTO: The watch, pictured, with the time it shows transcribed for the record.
7:34
